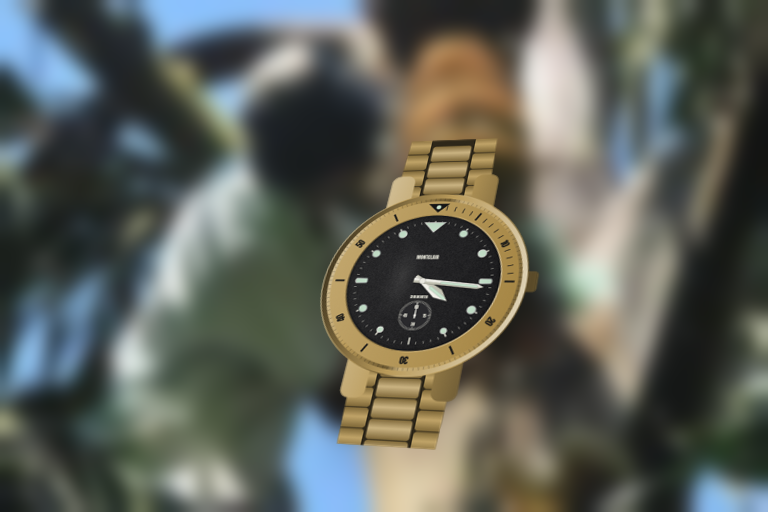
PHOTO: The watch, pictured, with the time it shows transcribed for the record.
4:16
